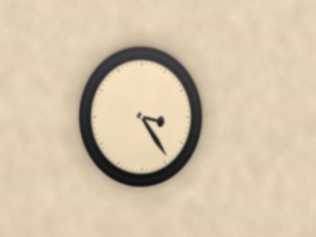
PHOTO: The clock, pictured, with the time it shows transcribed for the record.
3:24
